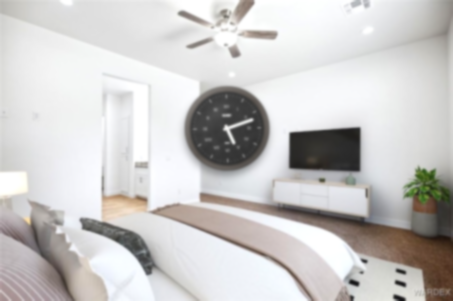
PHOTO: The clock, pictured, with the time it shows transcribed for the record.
5:12
